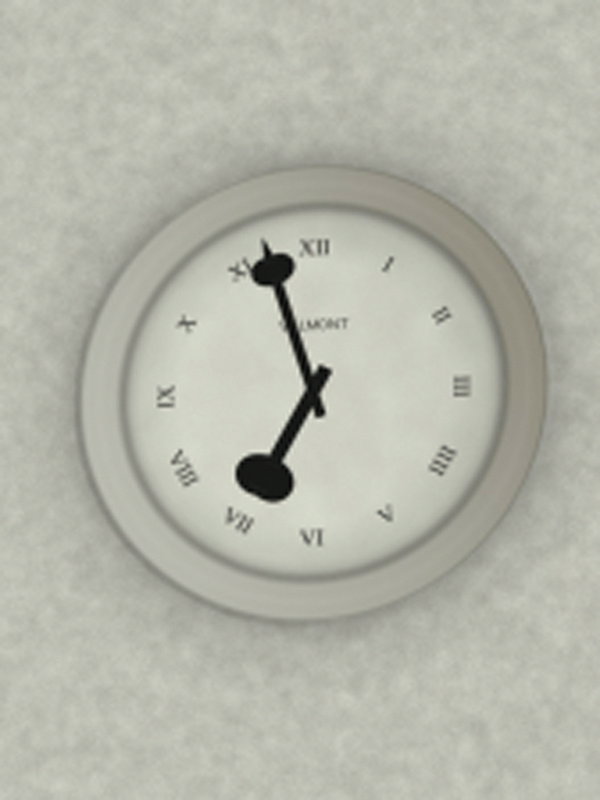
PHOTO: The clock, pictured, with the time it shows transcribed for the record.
6:57
